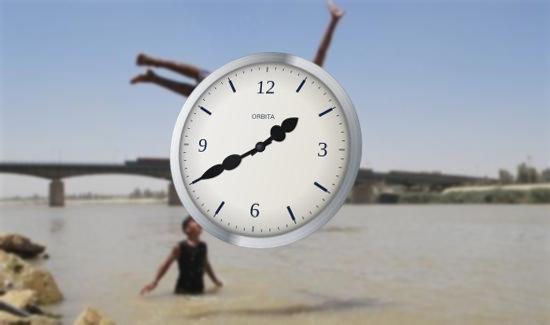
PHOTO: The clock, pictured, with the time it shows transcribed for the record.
1:40
